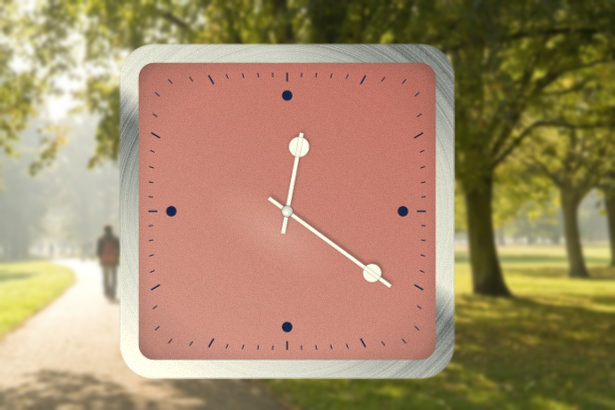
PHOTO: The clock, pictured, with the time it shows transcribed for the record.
12:21
